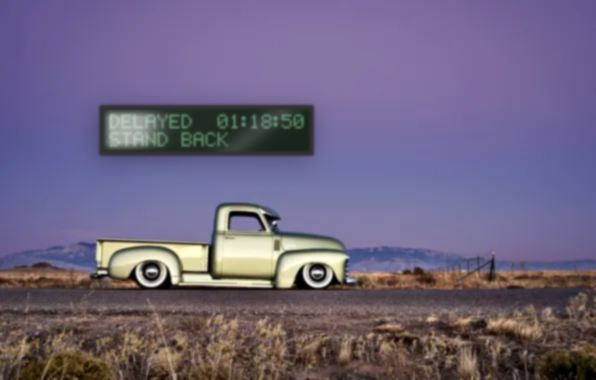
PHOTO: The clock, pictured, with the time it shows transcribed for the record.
1:18:50
